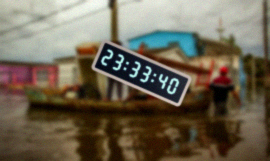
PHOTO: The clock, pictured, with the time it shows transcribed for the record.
23:33:40
